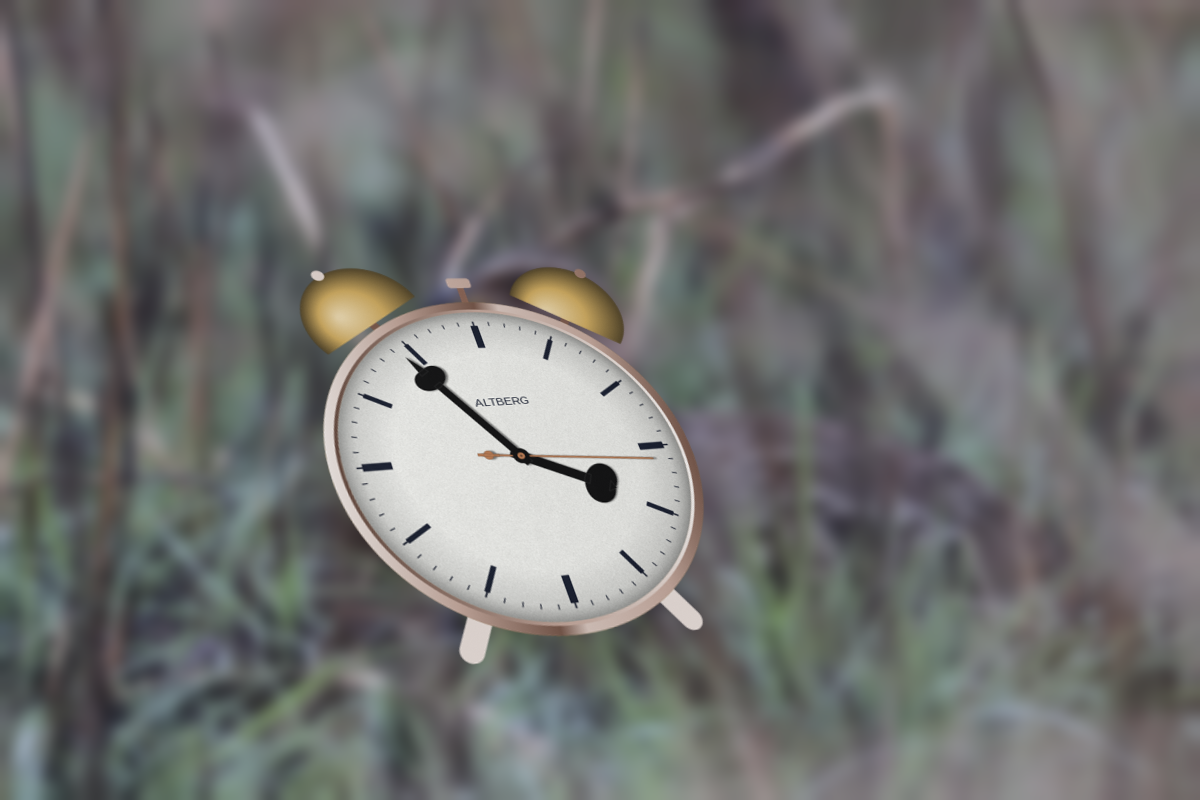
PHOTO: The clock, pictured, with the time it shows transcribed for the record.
3:54:16
